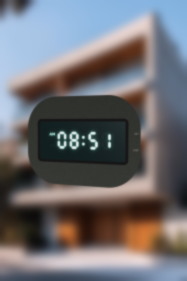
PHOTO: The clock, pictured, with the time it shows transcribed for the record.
8:51
